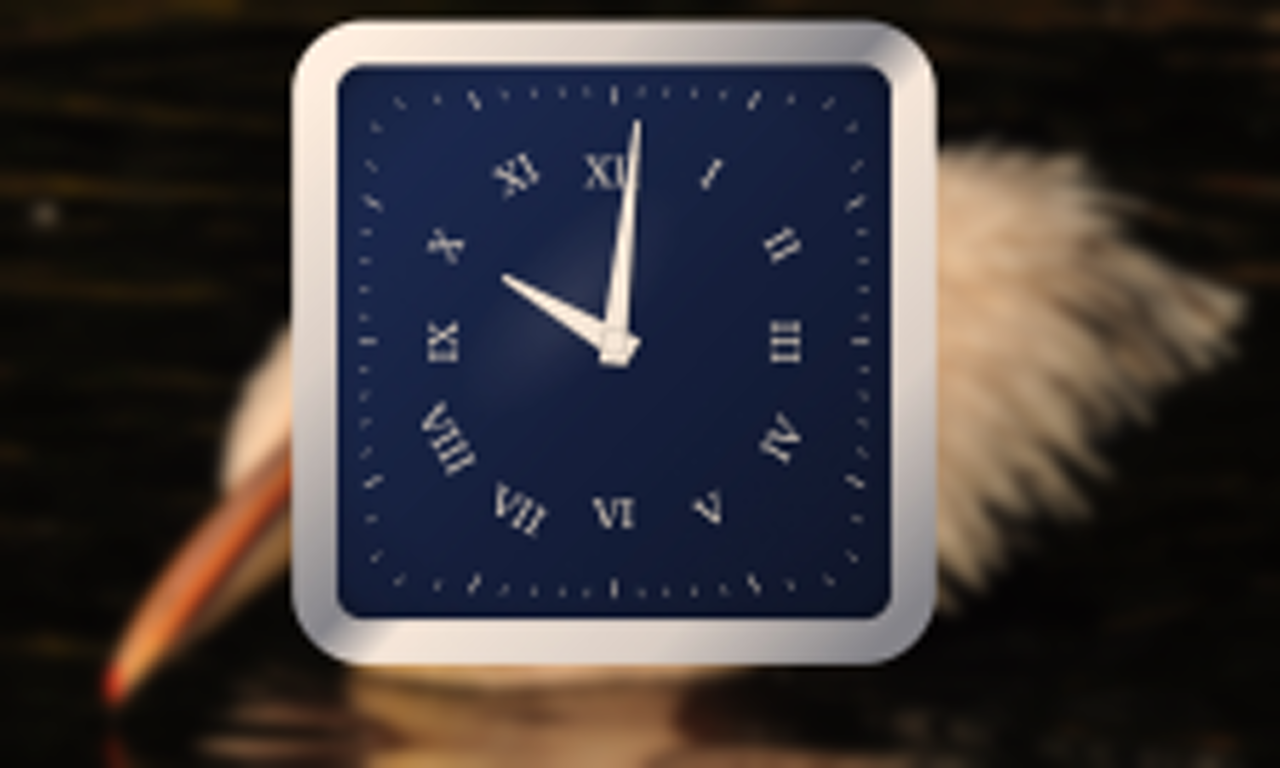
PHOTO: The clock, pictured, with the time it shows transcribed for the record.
10:01
